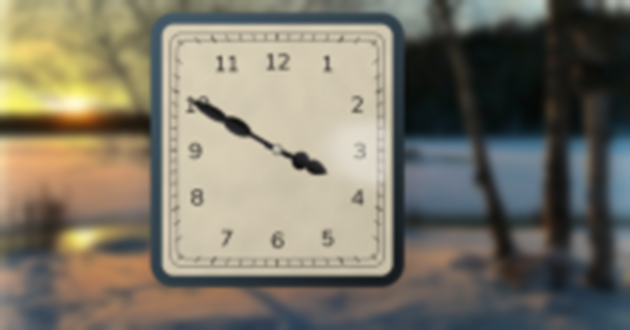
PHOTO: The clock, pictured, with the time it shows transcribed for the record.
3:50
